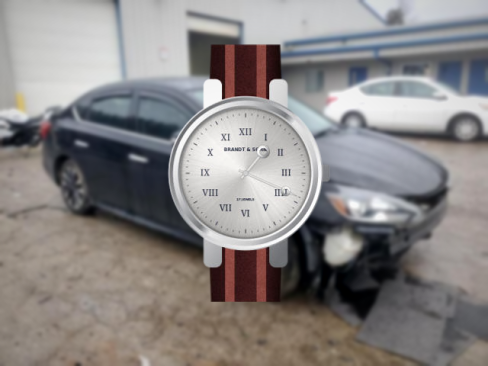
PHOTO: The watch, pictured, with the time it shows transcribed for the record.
1:19
